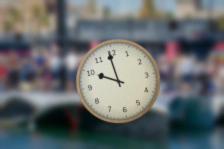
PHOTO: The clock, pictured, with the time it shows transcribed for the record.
9:59
